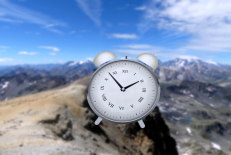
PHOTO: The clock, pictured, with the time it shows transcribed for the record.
1:53
